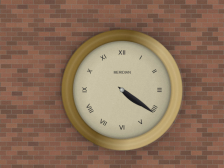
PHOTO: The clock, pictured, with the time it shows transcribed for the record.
4:21
